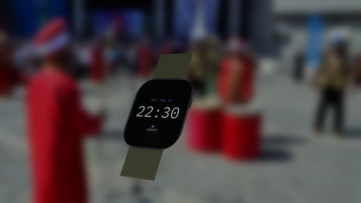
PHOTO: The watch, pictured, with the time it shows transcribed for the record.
22:30
